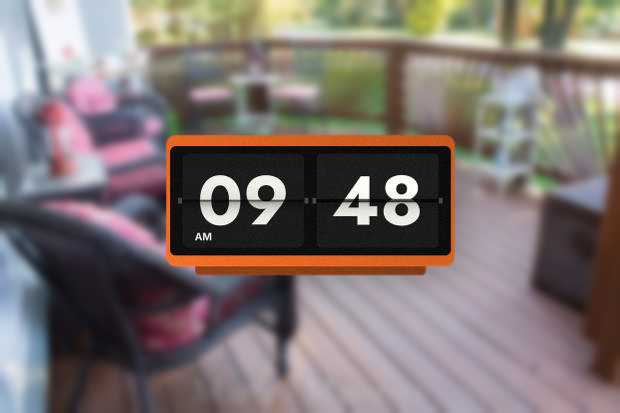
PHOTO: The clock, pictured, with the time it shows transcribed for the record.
9:48
